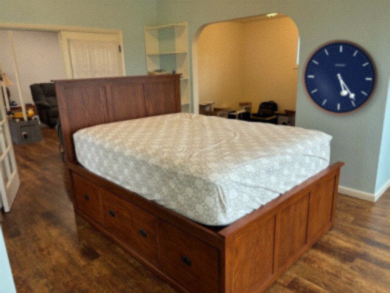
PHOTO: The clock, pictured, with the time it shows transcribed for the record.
5:24
